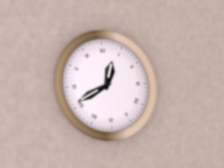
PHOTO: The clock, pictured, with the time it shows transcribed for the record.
12:41
